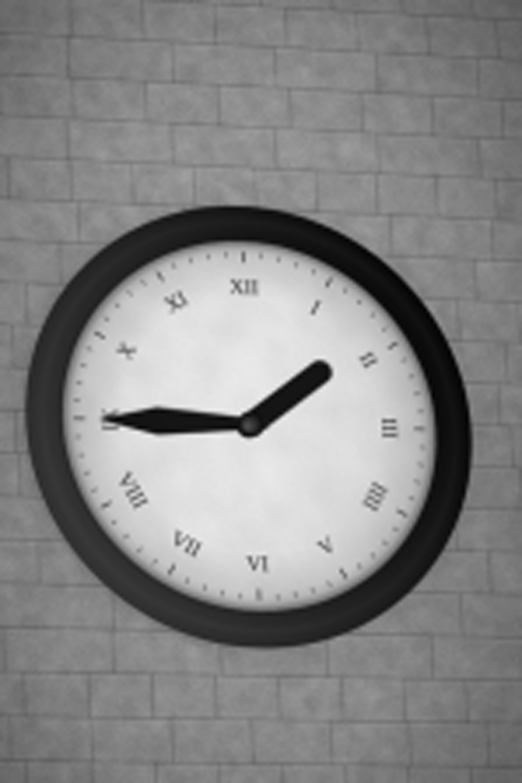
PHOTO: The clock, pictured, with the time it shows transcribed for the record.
1:45
